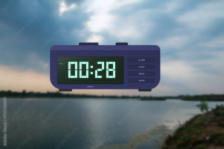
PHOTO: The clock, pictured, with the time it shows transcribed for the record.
0:28
